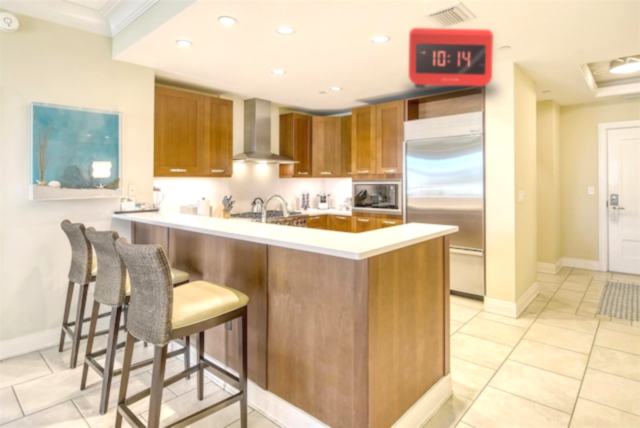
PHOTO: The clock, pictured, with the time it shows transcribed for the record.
10:14
